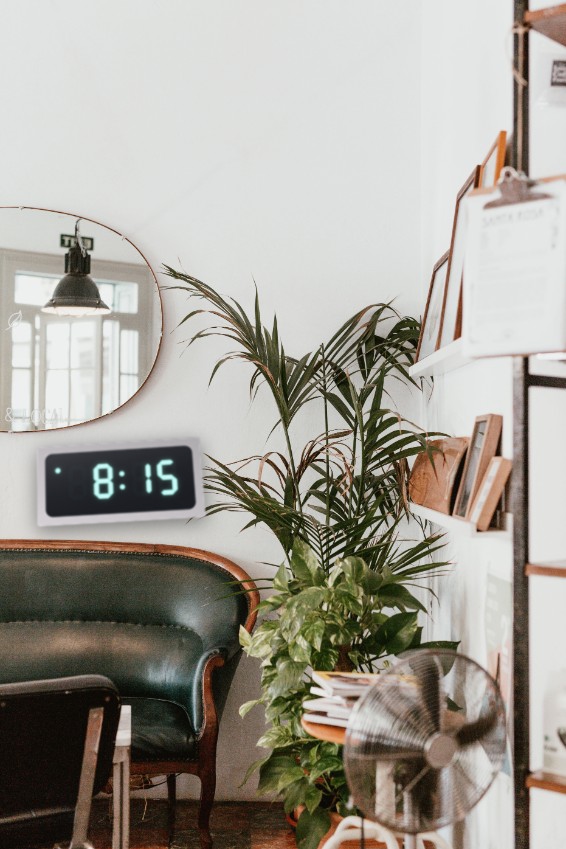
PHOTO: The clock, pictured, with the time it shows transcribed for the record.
8:15
